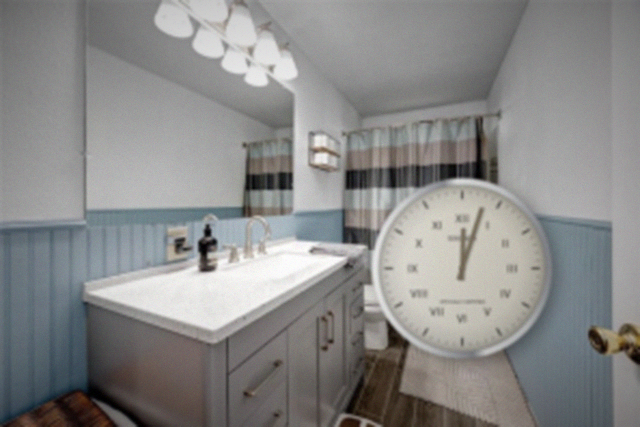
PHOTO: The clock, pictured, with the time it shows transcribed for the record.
12:03
